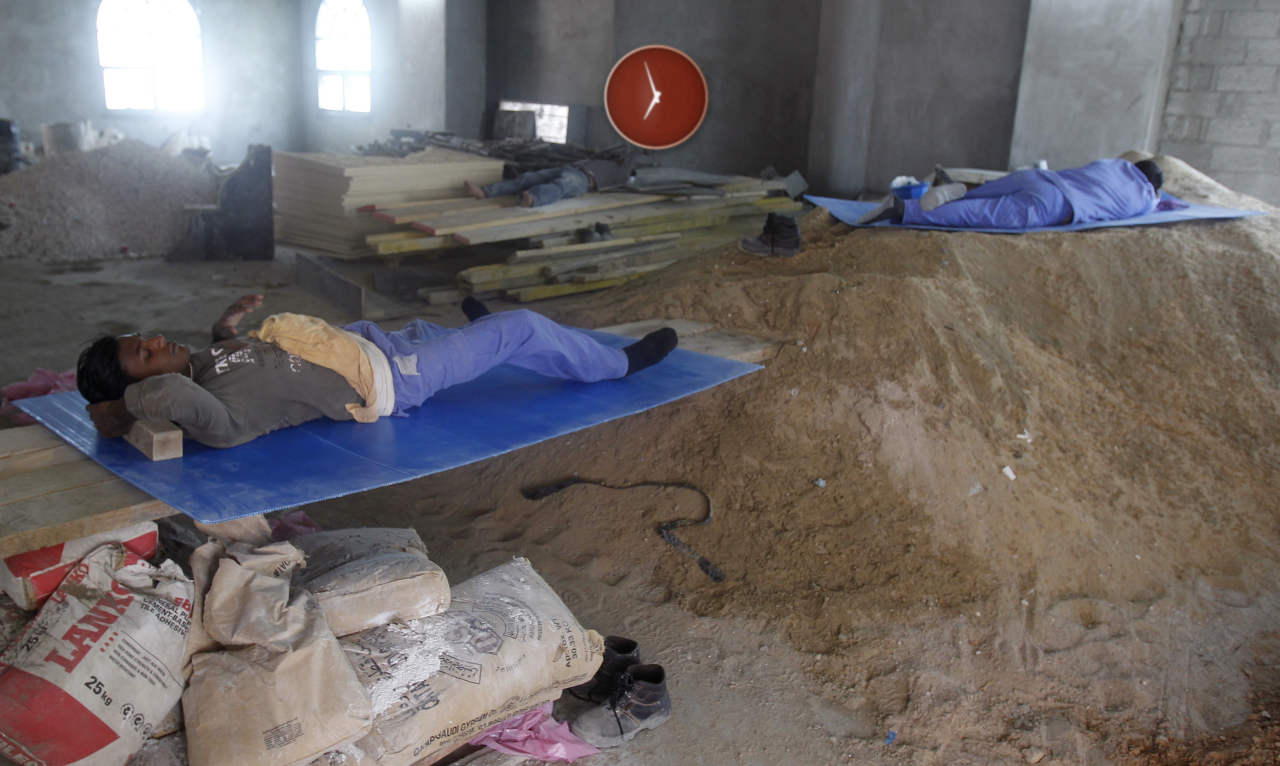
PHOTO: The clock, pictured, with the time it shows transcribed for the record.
6:57
